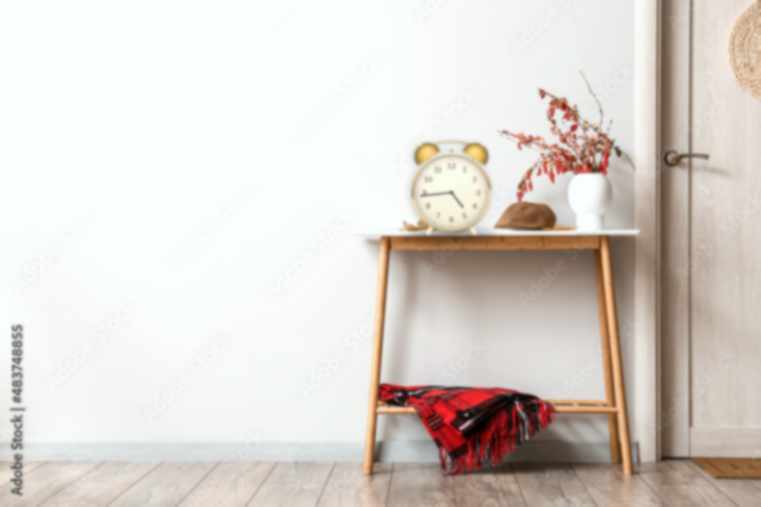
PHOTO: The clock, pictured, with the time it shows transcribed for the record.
4:44
